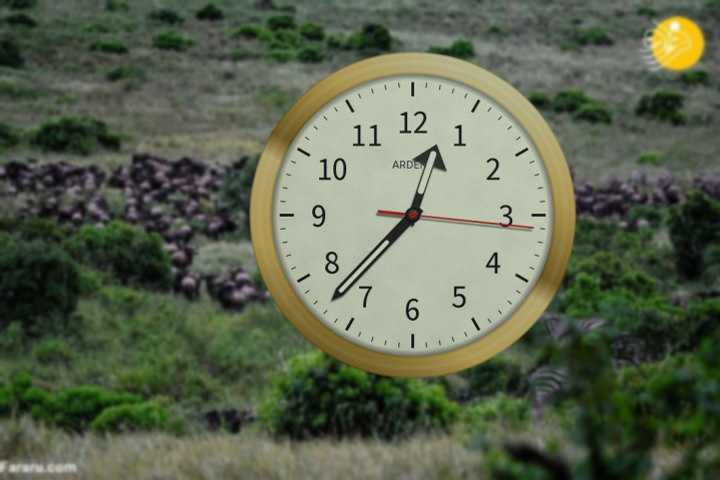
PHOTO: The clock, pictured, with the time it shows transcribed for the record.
12:37:16
